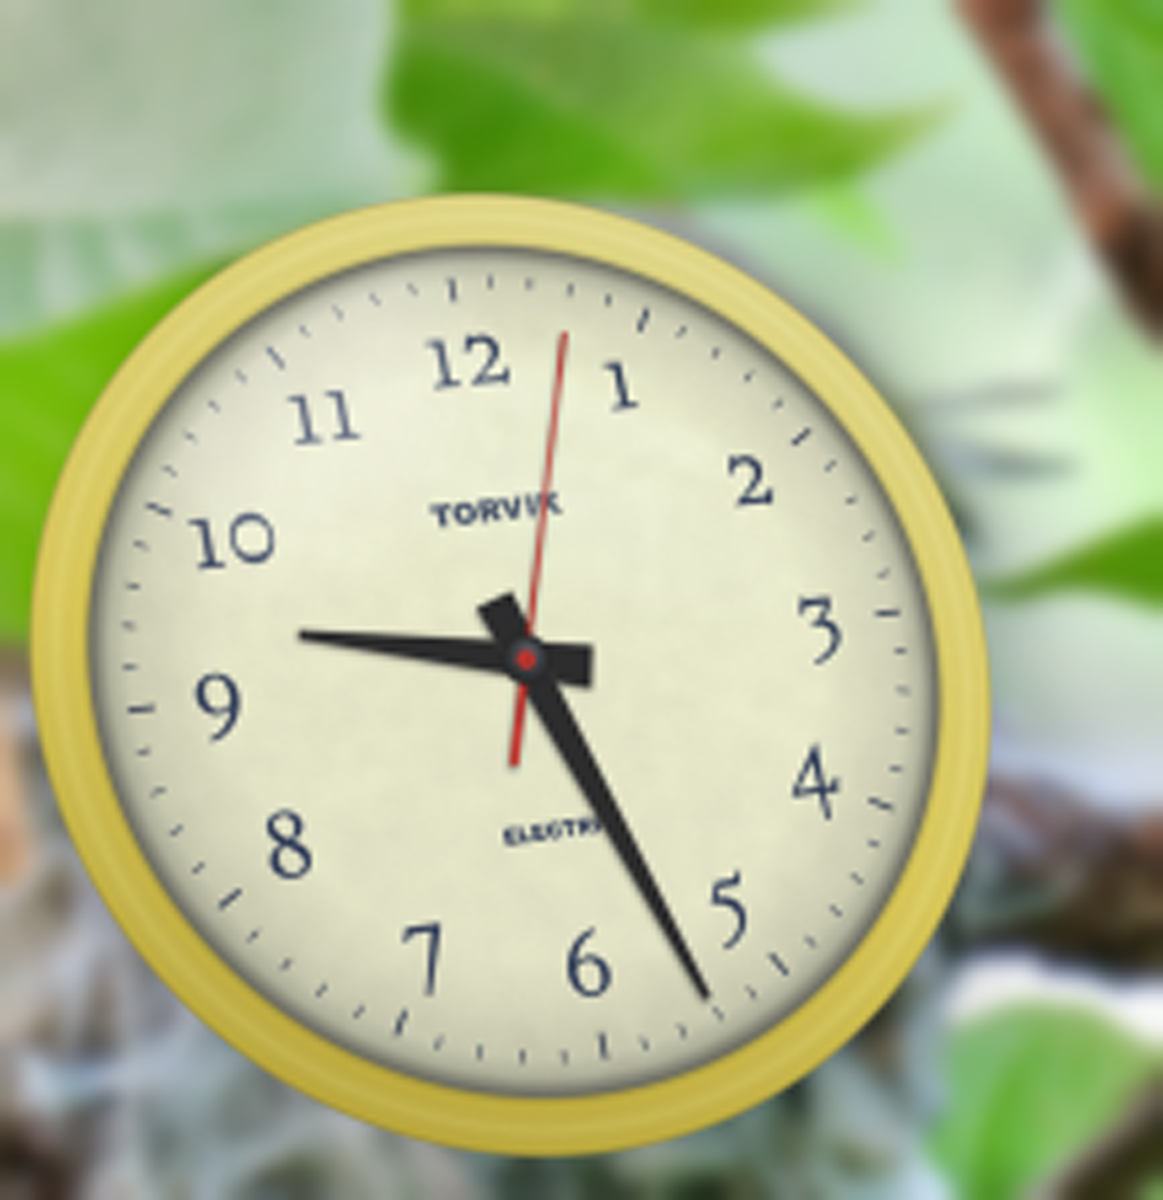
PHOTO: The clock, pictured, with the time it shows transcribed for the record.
9:27:03
